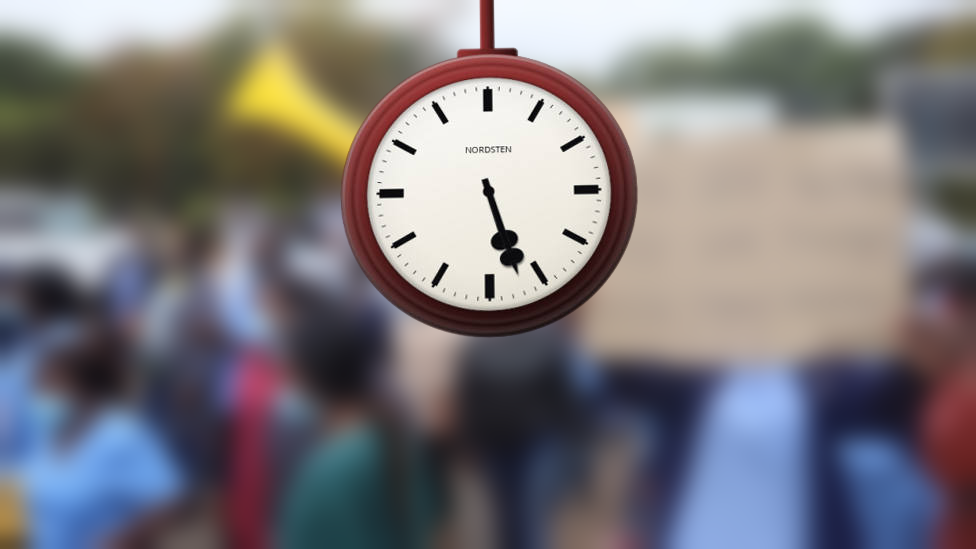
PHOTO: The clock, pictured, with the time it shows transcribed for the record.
5:27
